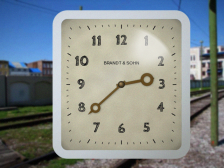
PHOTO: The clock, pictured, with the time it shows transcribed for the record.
2:38
